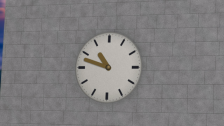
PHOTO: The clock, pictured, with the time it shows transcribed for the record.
10:48
